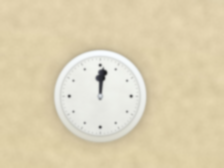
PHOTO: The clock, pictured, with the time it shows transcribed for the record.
12:01
